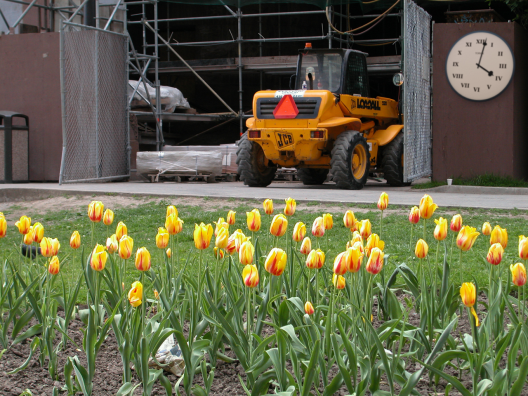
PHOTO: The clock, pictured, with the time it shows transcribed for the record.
4:02
